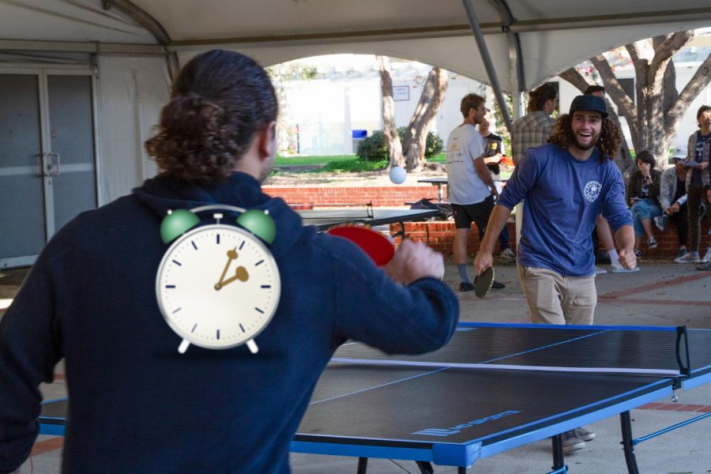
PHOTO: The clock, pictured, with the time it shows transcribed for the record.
2:04
